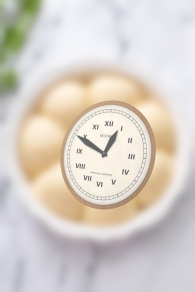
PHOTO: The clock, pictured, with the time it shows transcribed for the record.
12:49
